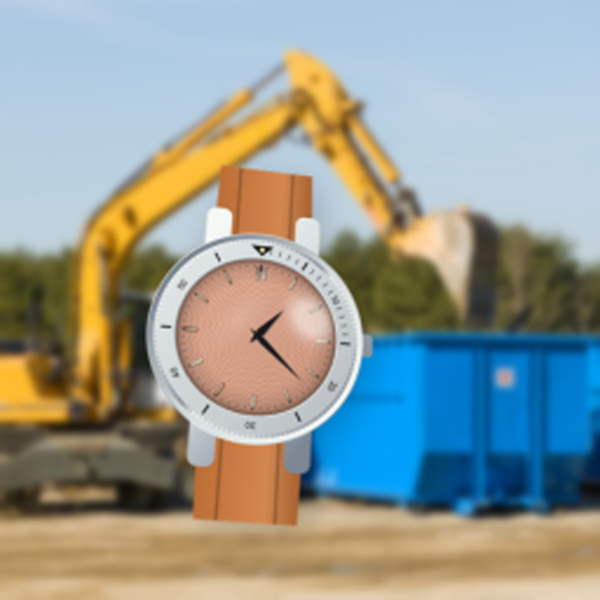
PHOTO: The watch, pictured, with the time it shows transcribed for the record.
1:22
